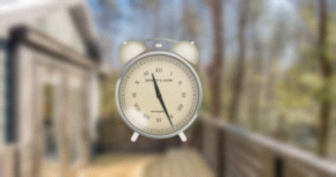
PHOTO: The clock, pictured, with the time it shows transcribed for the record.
11:26
